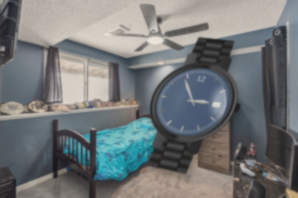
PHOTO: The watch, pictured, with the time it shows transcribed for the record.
2:54
